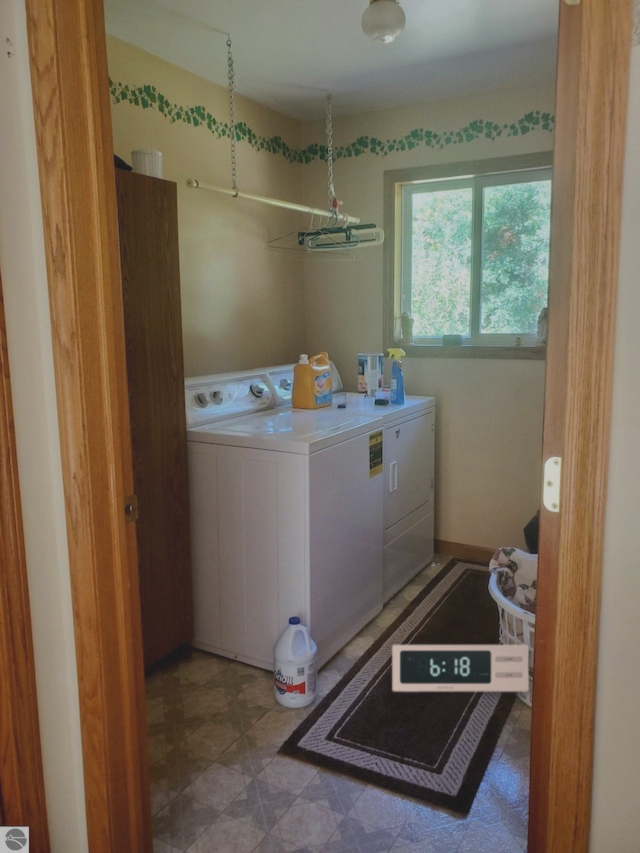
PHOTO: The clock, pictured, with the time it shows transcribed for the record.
6:18
